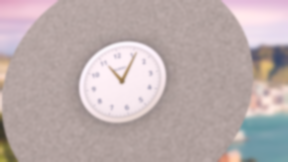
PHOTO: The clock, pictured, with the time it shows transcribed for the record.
11:06
